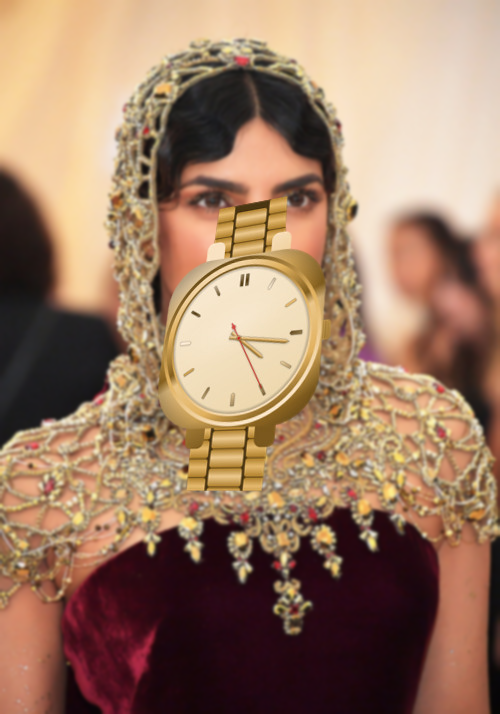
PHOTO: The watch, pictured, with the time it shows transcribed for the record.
4:16:25
